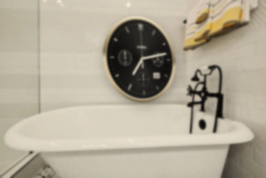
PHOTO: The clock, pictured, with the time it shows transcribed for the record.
7:13
